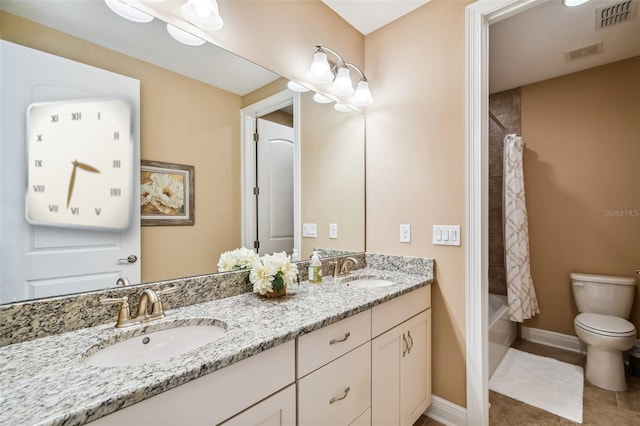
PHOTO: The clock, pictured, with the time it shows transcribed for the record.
3:32
